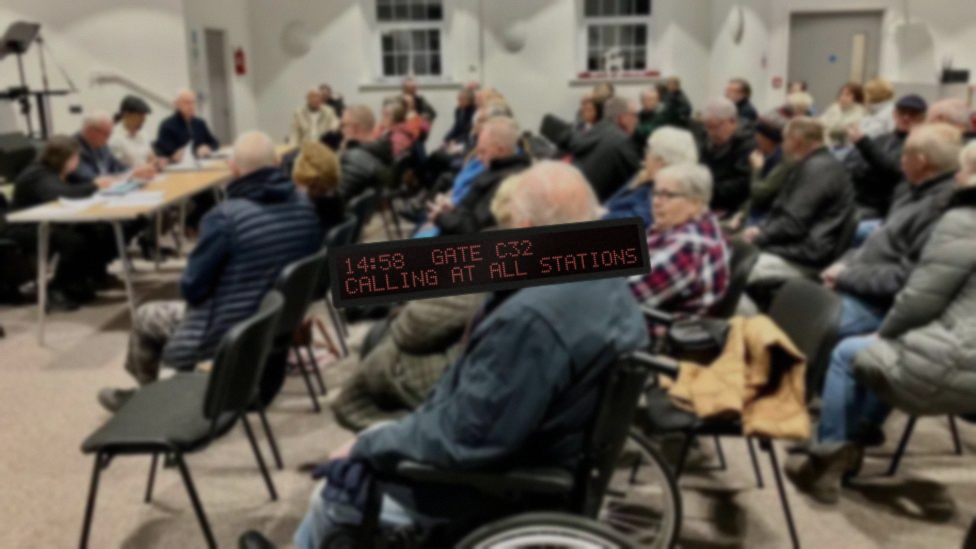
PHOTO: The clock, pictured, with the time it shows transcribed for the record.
14:58
